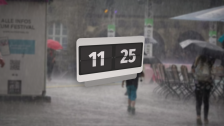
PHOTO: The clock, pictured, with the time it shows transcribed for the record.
11:25
